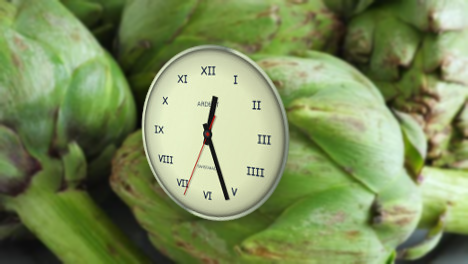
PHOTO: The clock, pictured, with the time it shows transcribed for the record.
12:26:34
